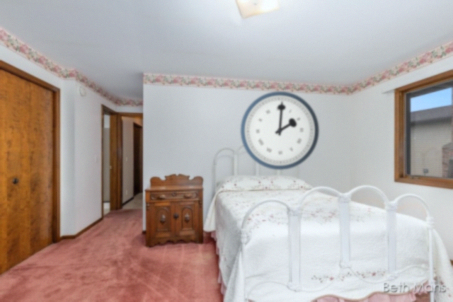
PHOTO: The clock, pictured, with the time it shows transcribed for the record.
2:01
